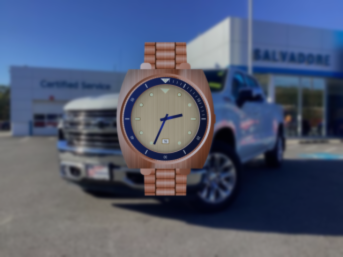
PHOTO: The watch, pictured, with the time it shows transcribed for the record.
2:34
